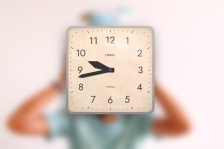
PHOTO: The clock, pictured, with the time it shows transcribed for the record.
9:43
